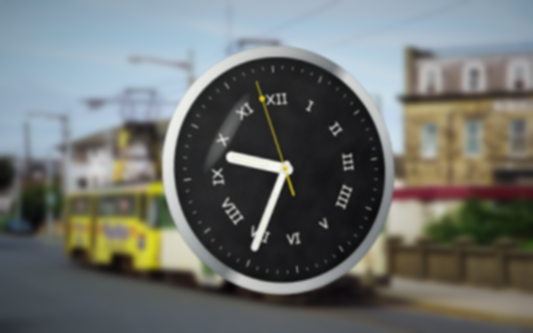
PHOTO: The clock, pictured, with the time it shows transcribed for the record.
9:34:58
